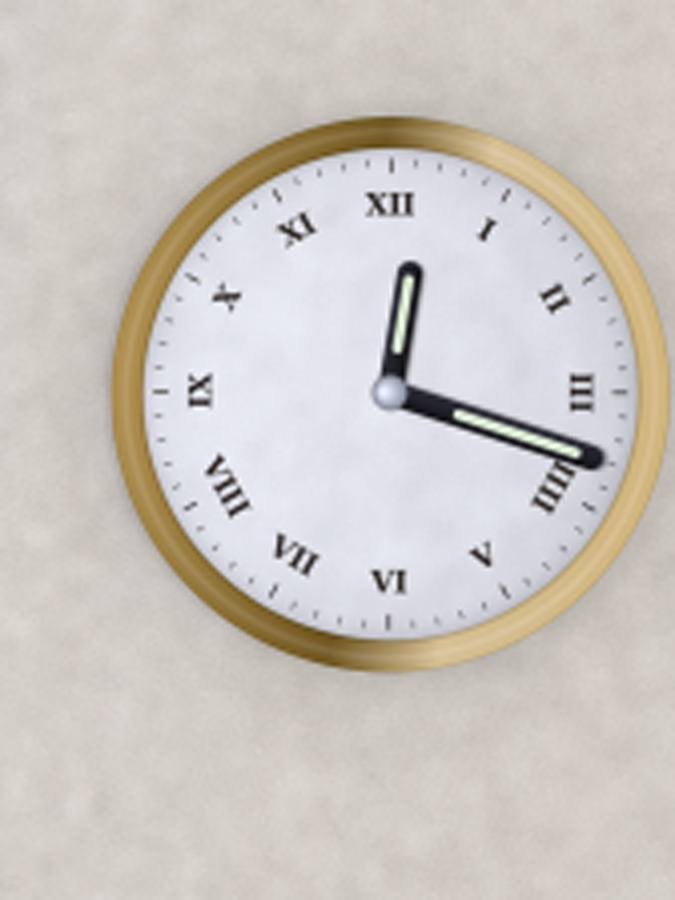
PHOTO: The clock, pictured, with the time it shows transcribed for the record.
12:18
